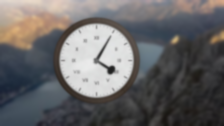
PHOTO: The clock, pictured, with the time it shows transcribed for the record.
4:05
